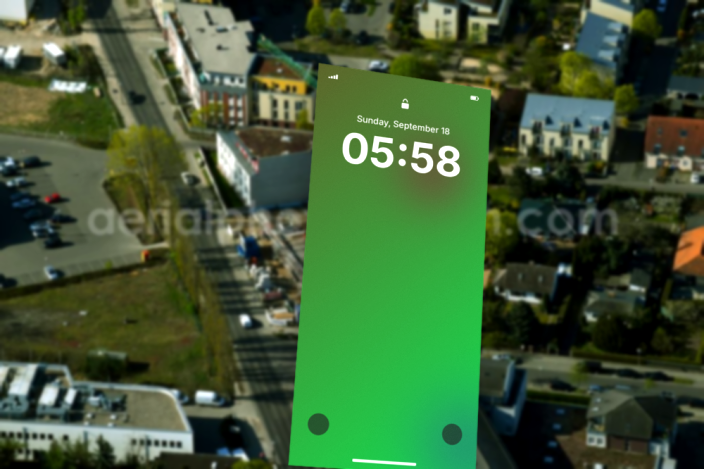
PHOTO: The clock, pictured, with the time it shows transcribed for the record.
5:58
